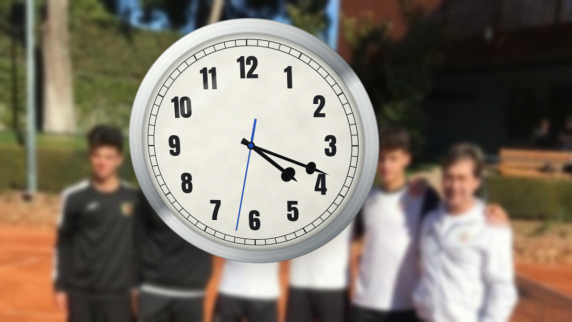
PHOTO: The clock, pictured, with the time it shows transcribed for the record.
4:18:32
